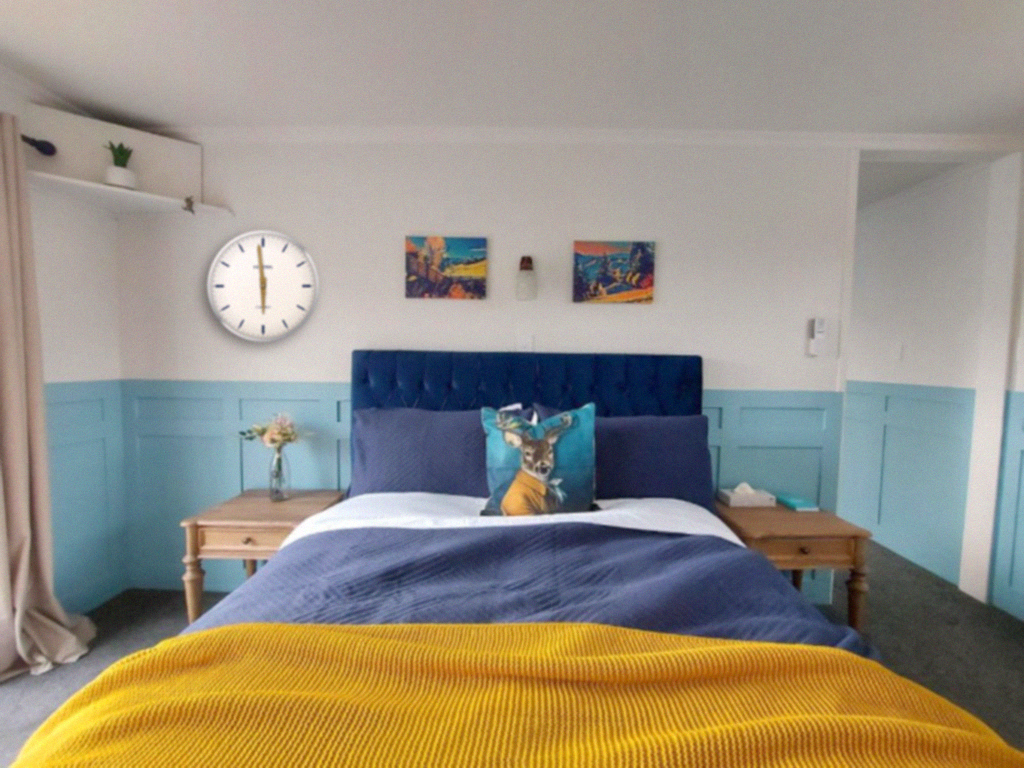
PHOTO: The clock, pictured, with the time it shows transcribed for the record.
5:59
